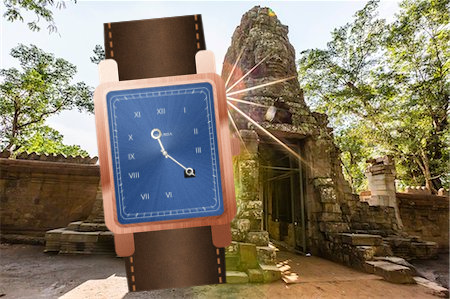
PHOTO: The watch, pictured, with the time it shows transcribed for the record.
11:22
